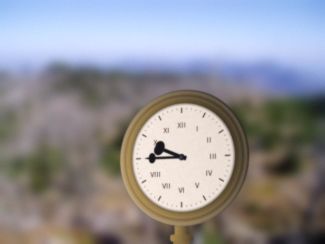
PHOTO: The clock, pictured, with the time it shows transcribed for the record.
9:45
